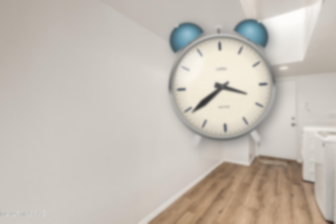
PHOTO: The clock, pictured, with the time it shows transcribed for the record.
3:39
